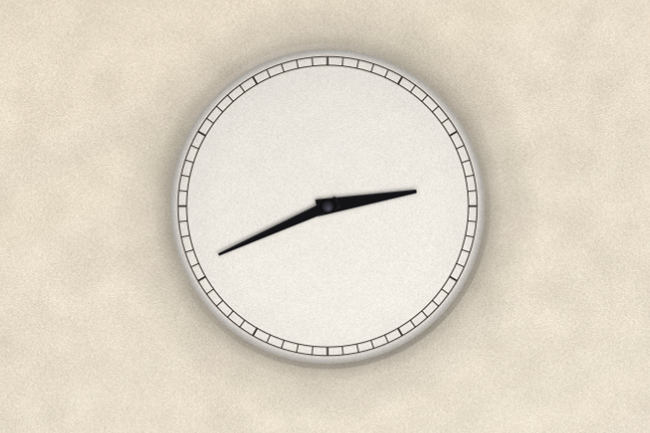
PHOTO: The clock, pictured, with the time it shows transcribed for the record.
2:41
